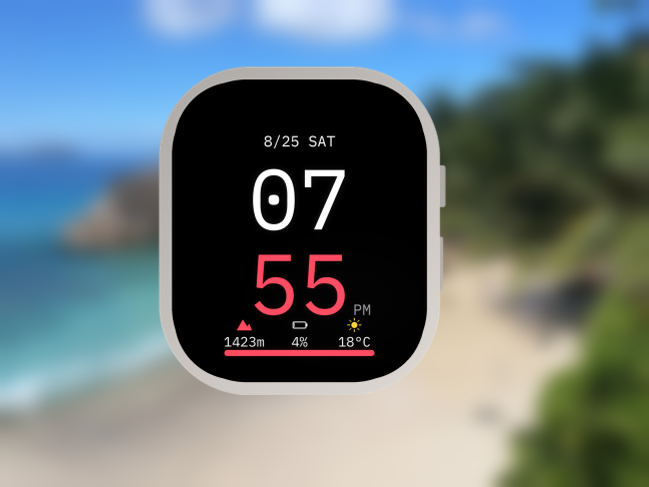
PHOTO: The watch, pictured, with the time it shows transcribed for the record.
7:55
